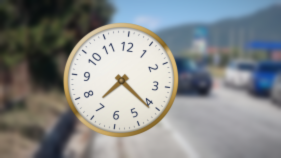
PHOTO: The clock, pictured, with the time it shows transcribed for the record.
7:21
